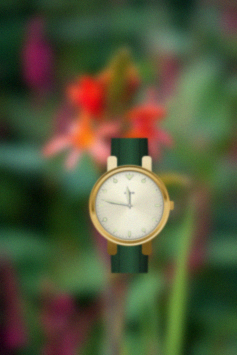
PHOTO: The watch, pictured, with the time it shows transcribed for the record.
11:47
